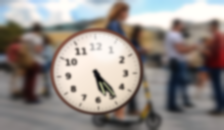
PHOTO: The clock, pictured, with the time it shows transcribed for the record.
5:24
